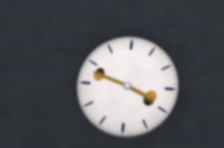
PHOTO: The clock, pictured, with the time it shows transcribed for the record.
3:48
